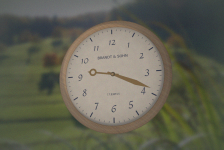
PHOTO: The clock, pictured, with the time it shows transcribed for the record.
9:19
